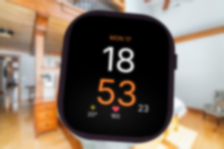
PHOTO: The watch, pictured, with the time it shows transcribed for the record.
18:53
